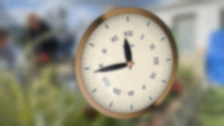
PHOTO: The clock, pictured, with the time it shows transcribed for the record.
11:44
